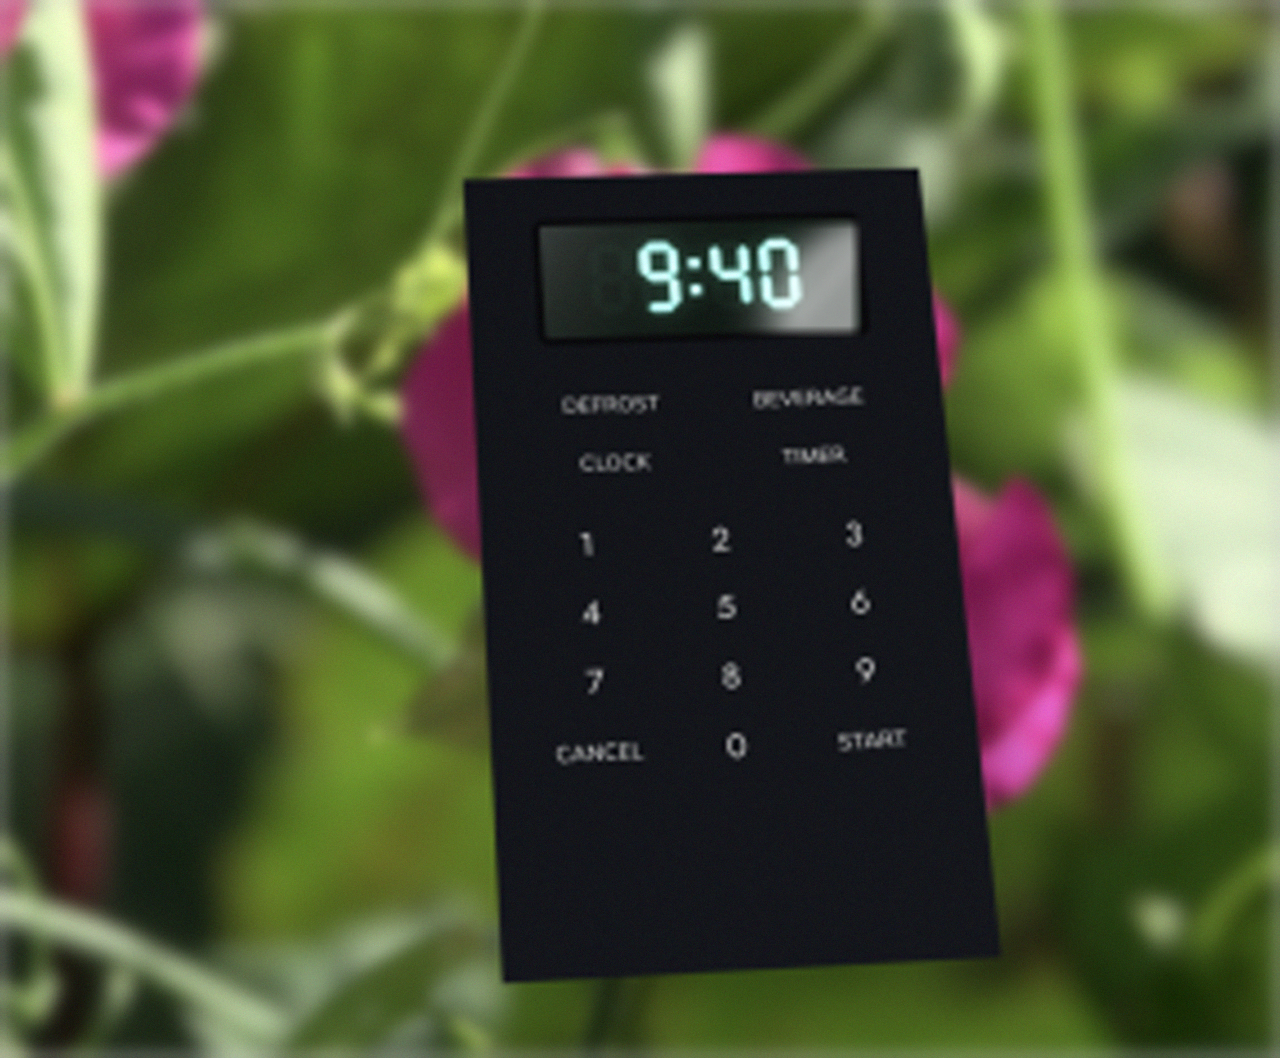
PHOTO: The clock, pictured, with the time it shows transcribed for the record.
9:40
